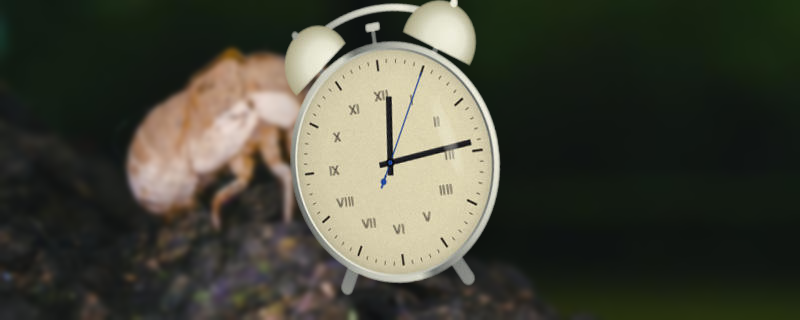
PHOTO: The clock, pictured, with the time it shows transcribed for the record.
12:14:05
